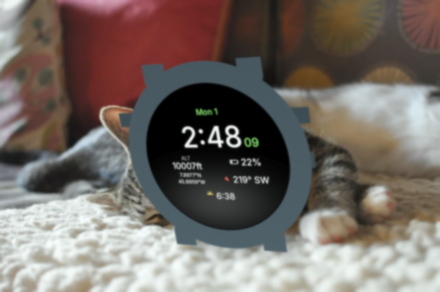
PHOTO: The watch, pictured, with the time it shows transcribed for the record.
2:48:09
